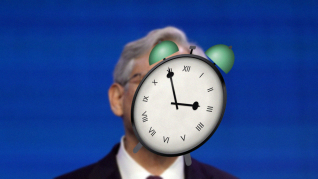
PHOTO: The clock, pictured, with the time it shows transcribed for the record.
2:55
